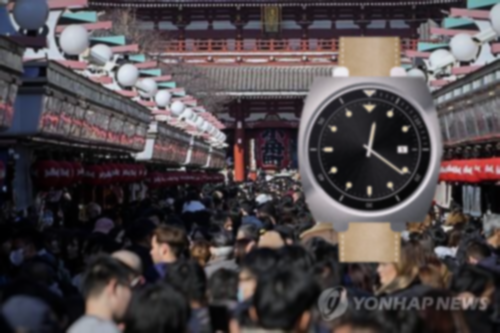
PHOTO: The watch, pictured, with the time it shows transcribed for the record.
12:21
